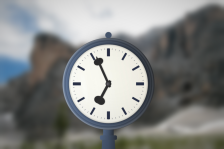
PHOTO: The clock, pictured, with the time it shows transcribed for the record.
6:56
